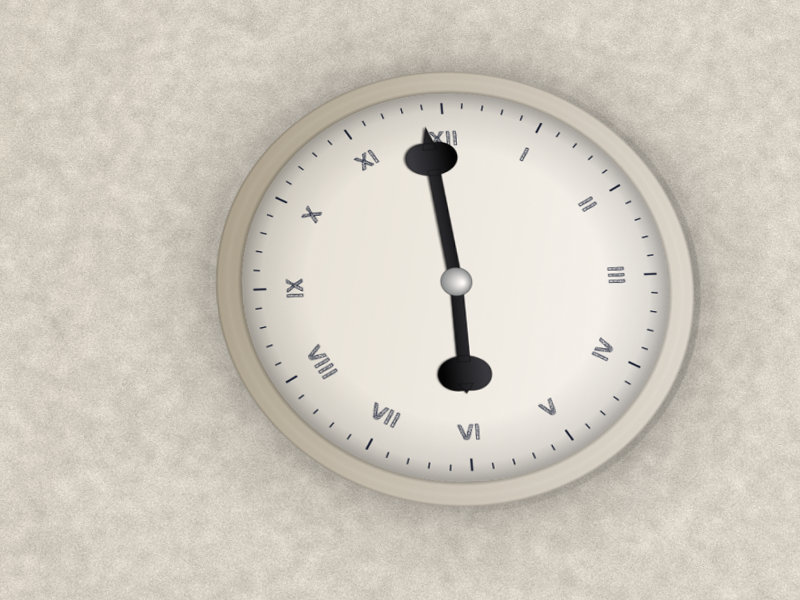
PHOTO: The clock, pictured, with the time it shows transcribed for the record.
5:59
